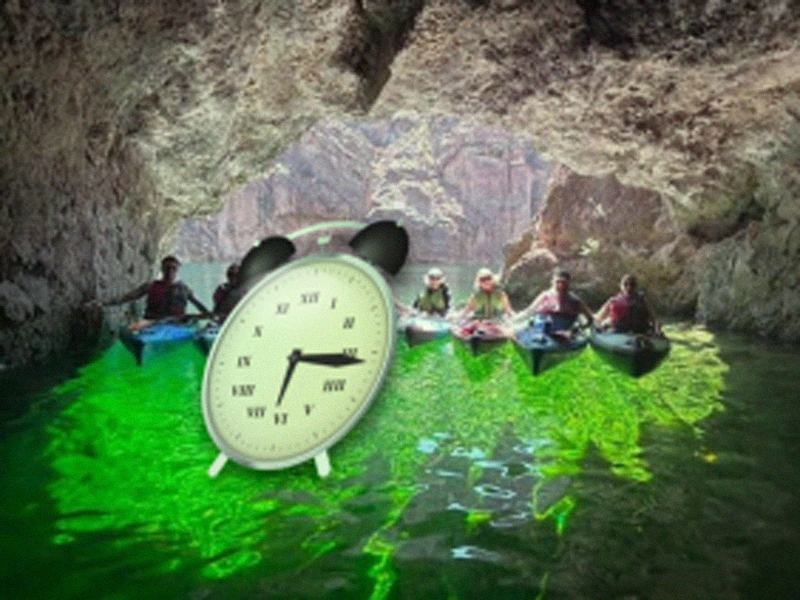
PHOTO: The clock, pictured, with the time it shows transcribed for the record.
6:16
